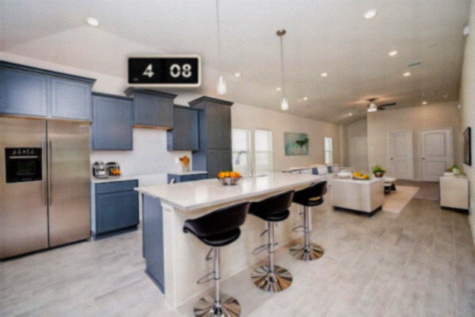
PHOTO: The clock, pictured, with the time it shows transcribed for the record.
4:08
